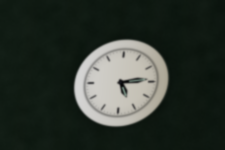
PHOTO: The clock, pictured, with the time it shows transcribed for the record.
5:14
